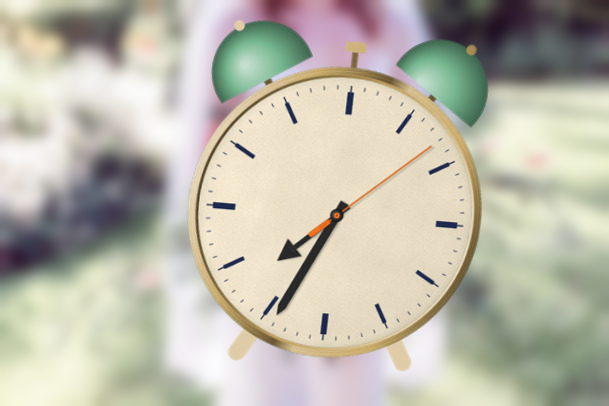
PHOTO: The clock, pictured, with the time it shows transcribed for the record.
7:34:08
